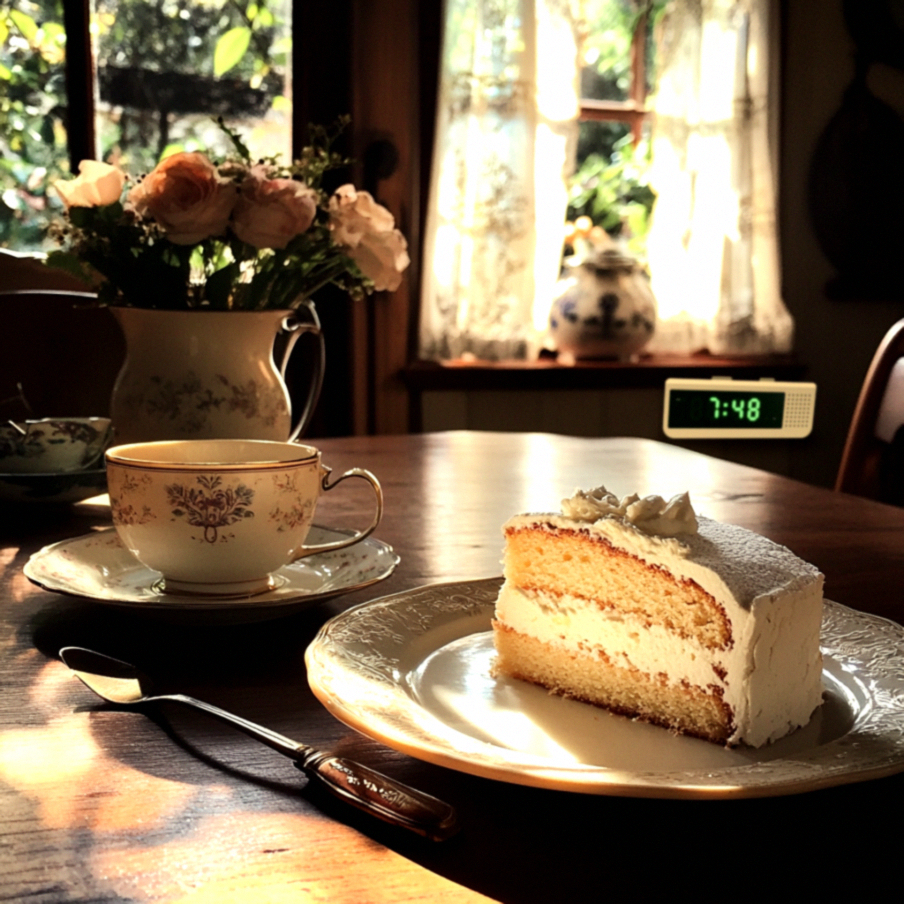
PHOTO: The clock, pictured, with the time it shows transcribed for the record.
7:48
